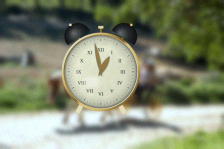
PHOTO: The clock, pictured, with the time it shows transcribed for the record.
12:58
